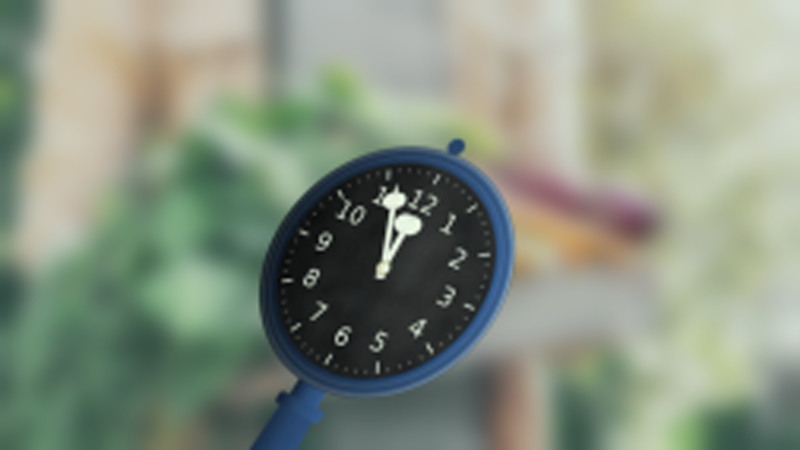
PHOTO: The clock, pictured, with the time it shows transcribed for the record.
11:56
